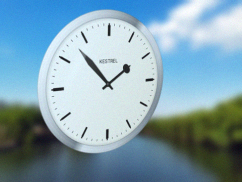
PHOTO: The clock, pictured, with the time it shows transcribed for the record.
1:53
